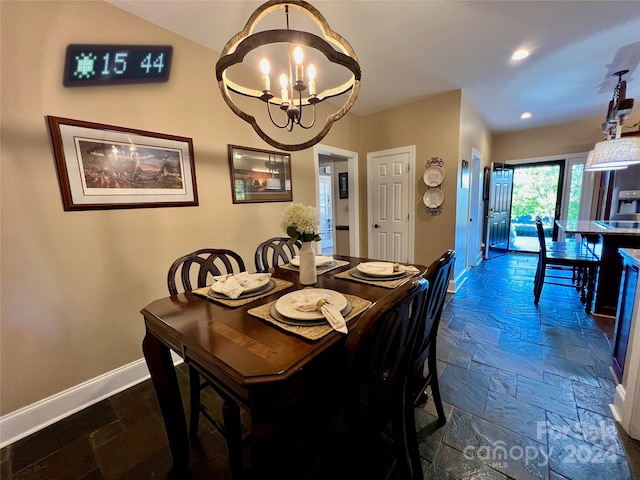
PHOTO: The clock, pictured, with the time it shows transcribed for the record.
15:44
